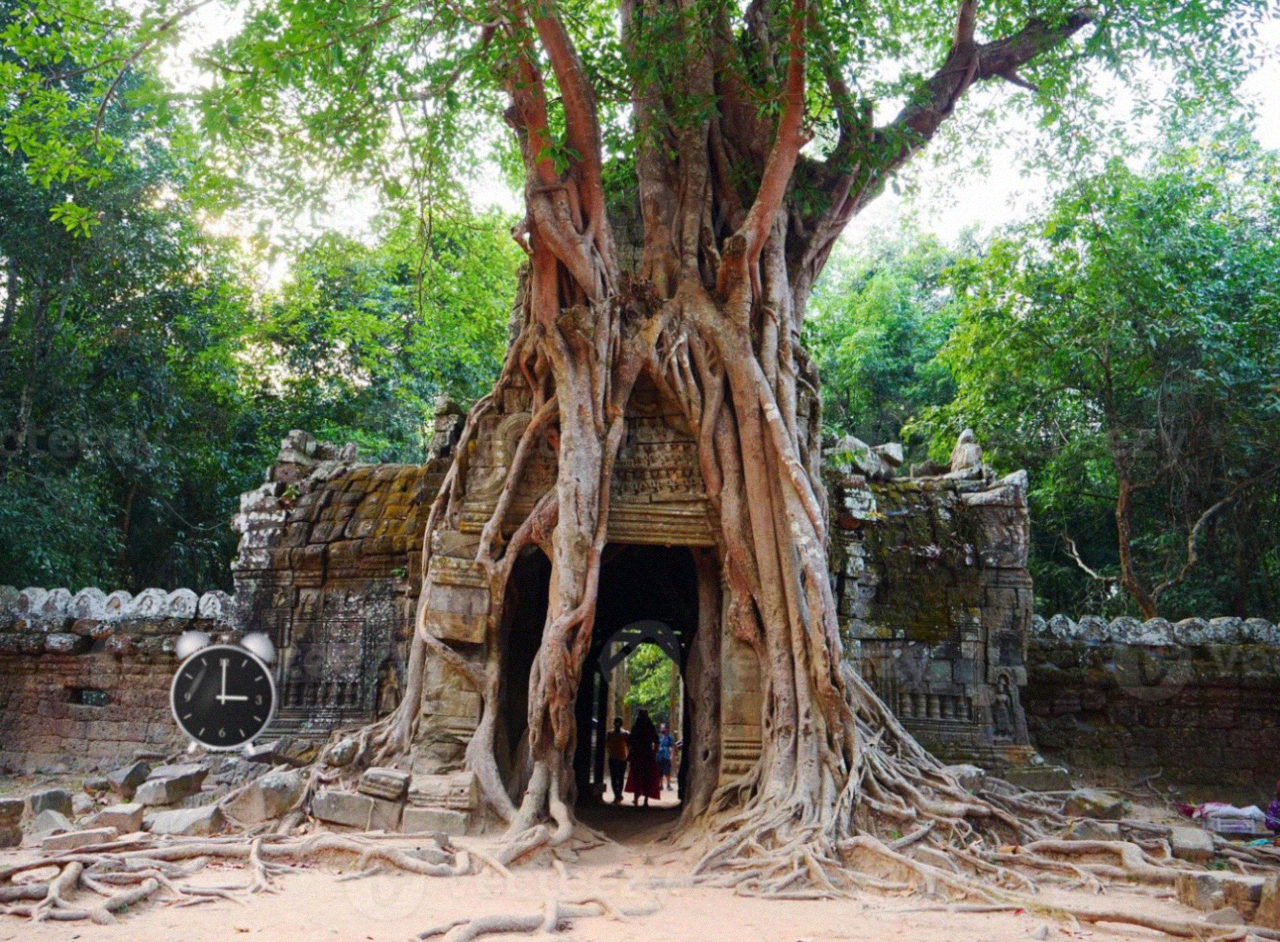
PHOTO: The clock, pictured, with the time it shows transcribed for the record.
3:00
